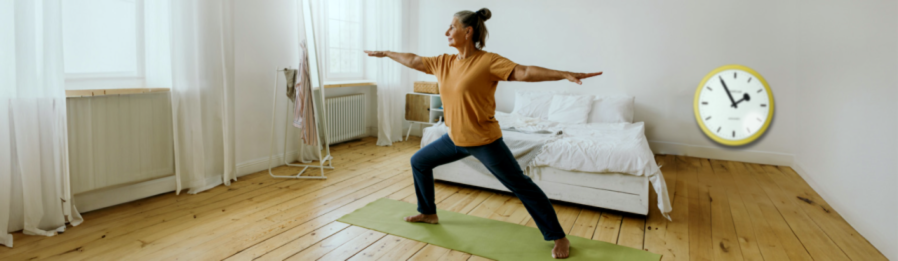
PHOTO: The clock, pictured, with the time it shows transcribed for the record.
1:55
